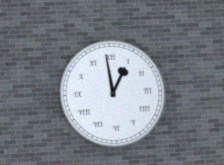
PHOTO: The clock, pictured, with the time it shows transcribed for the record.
12:59
